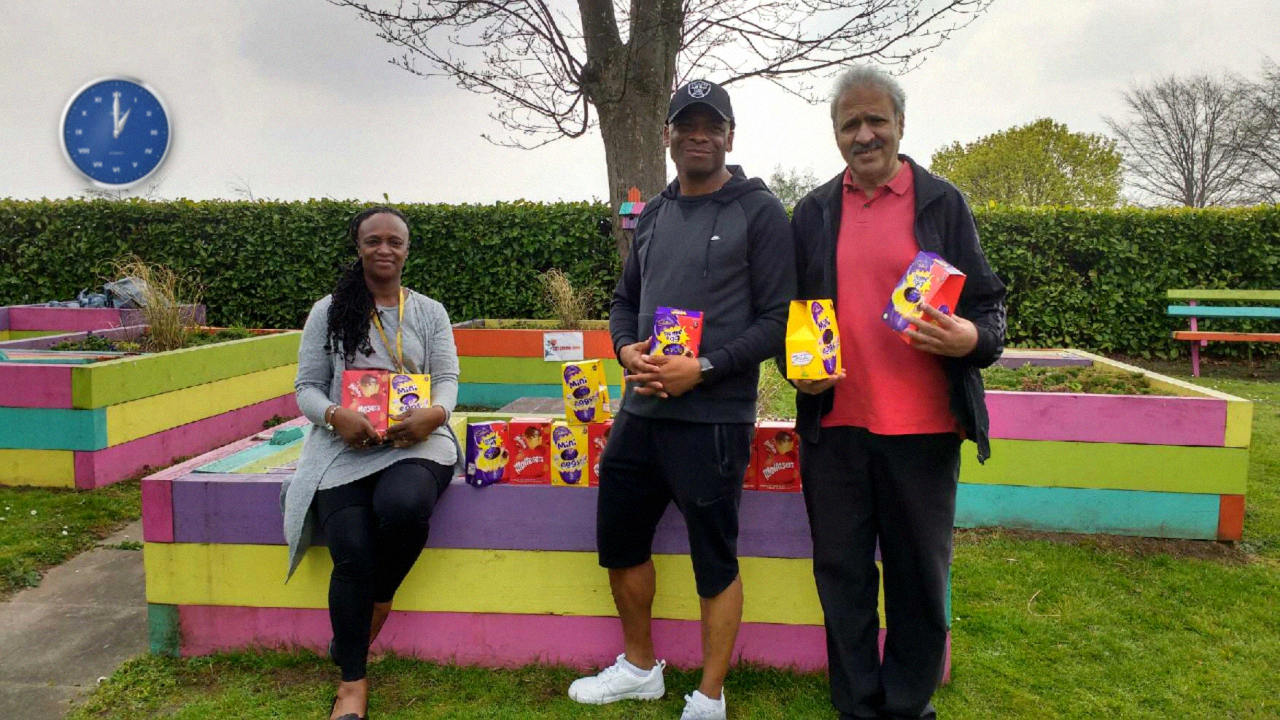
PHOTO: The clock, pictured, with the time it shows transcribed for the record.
1:00
